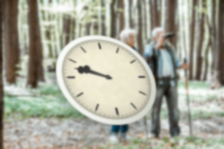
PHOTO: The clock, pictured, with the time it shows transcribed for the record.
9:48
